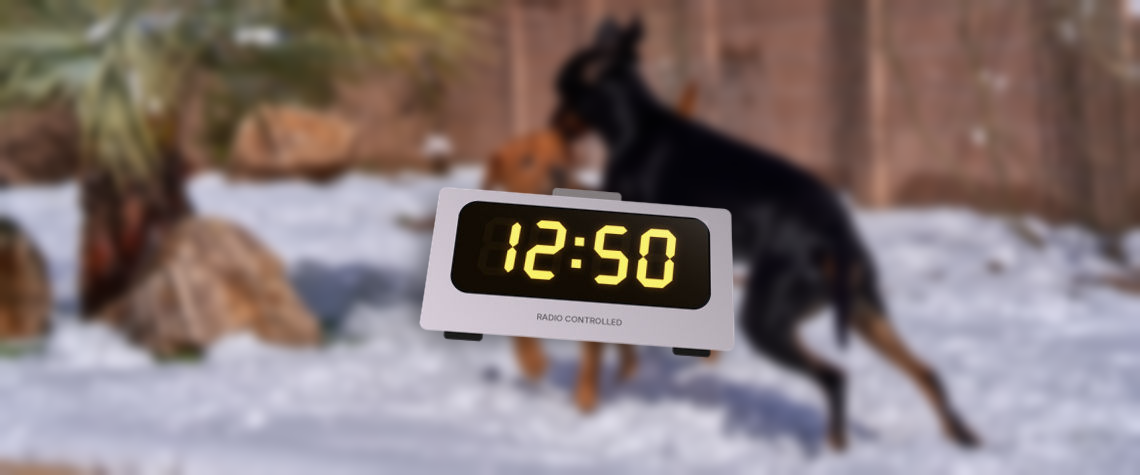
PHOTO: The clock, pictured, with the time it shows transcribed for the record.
12:50
